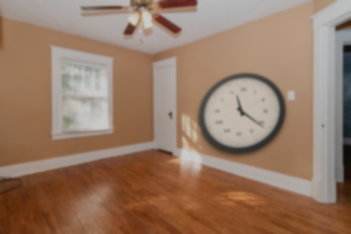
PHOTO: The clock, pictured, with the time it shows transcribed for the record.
11:21
